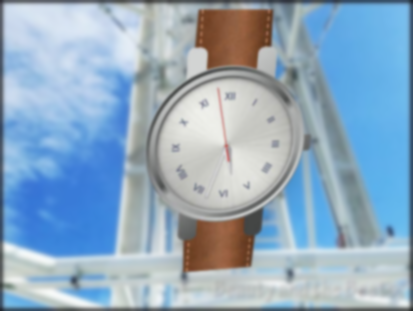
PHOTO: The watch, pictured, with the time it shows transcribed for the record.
5:32:58
